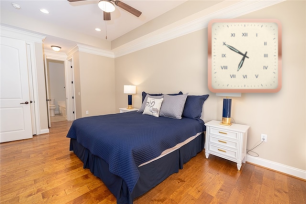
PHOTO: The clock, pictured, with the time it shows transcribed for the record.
6:50
